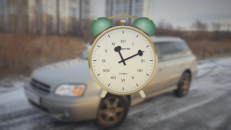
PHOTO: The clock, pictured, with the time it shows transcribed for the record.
11:11
